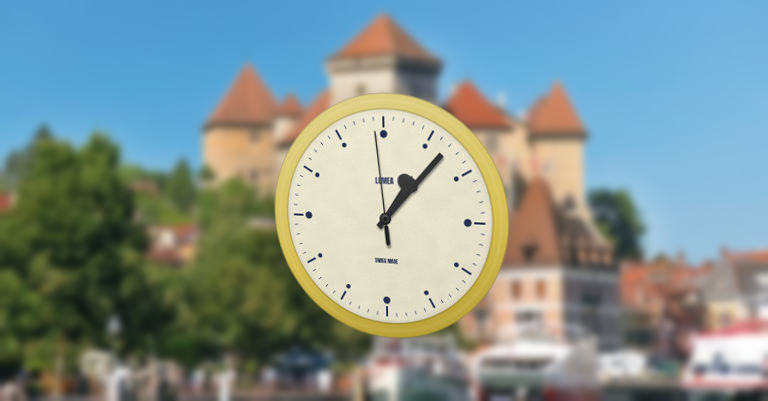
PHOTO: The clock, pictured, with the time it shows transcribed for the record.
1:06:59
